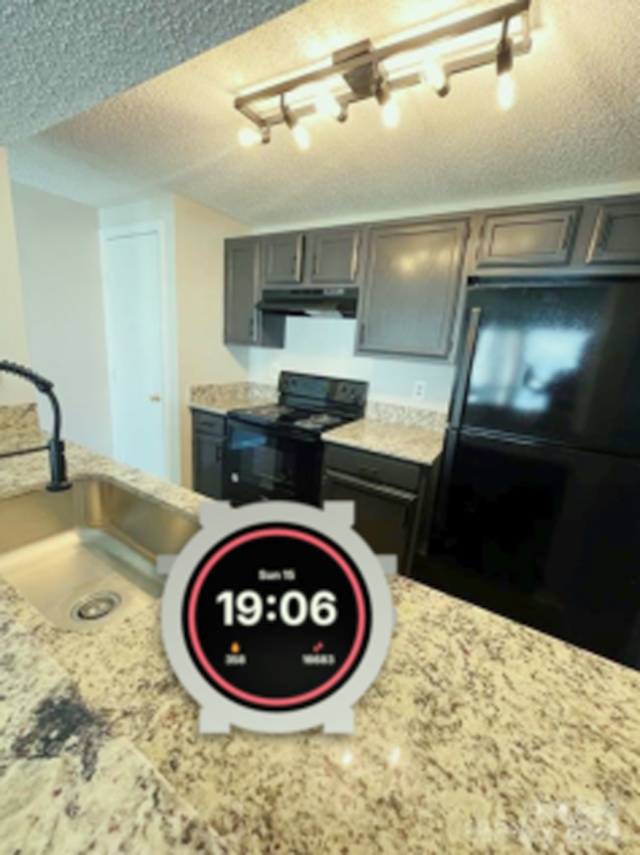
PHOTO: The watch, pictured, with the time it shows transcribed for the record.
19:06
